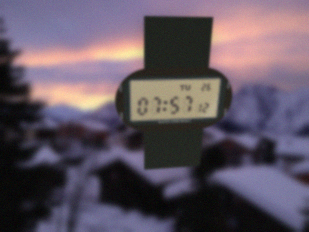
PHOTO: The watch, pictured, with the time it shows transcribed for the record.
7:57
